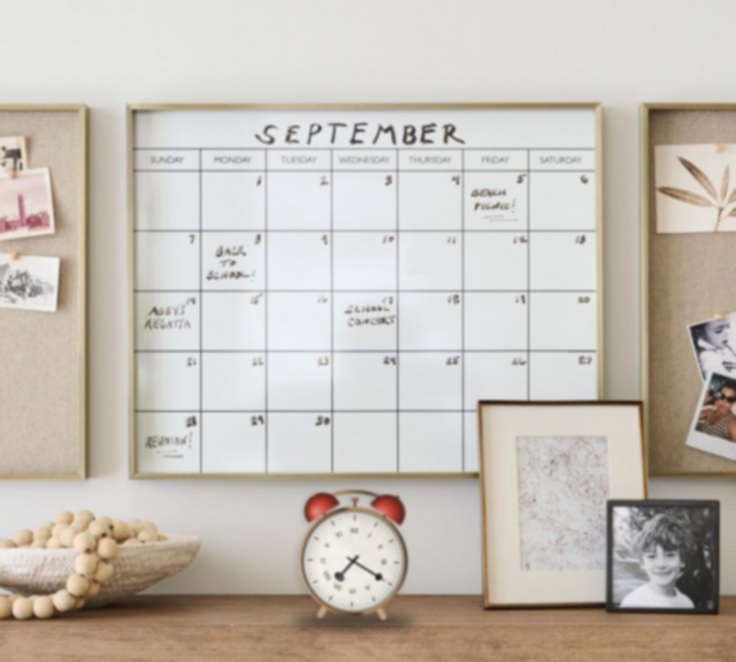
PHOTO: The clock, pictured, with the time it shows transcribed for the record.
7:20
